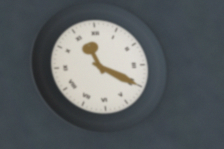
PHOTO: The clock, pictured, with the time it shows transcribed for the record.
11:20
